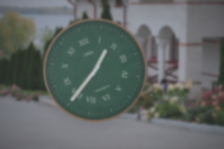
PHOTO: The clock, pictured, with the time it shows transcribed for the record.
1:40
